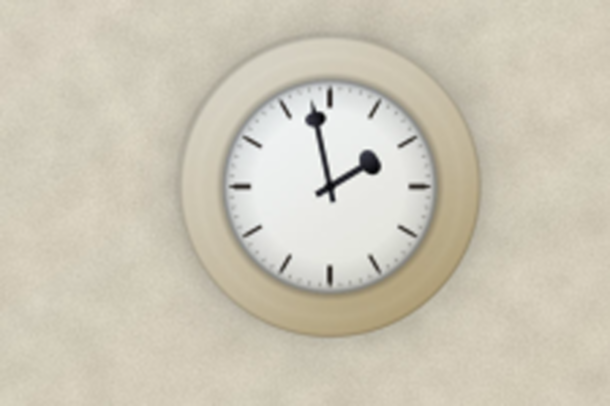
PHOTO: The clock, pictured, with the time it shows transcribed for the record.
1:58
